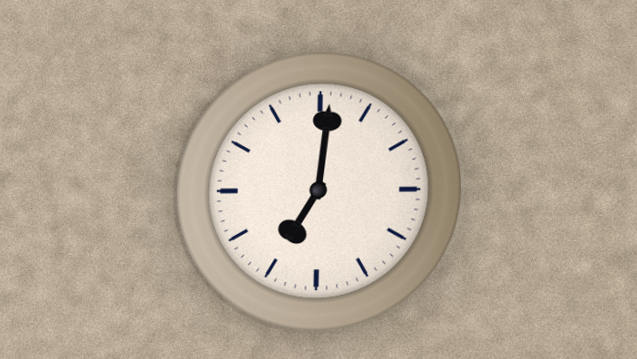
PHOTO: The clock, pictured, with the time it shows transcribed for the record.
7:01
